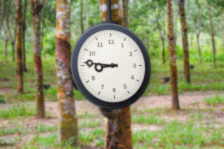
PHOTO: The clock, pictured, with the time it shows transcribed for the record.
8:46
